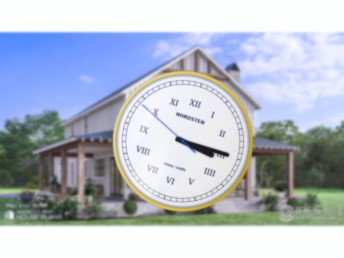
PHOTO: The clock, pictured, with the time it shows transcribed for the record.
3:14:49
